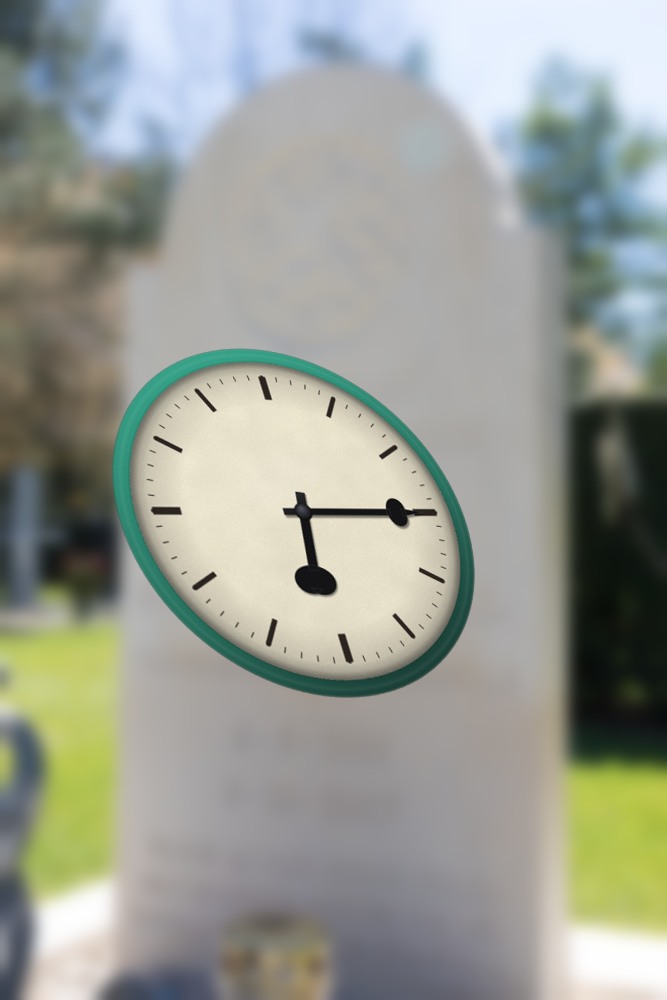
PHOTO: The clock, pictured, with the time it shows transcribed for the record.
6:15
